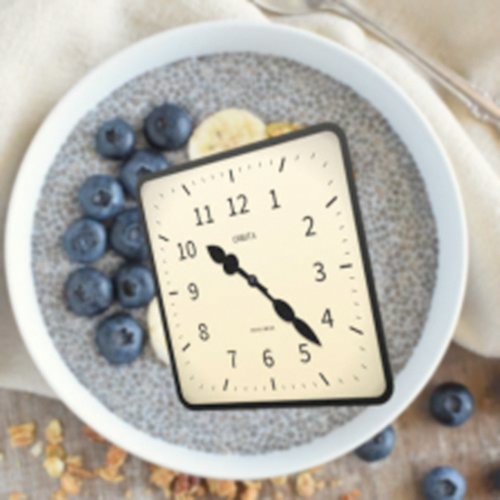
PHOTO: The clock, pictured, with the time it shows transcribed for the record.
10:23
